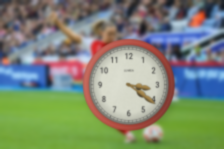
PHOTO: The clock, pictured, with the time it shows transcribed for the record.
3:21
